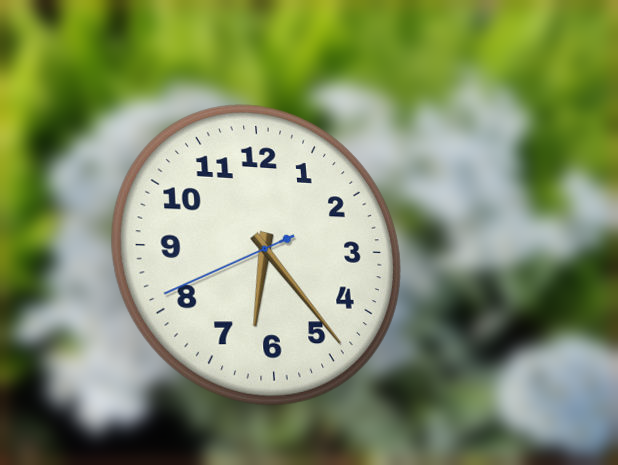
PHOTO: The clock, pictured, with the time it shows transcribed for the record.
6:23:41
